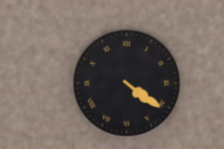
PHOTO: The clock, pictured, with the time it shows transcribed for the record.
4:21
